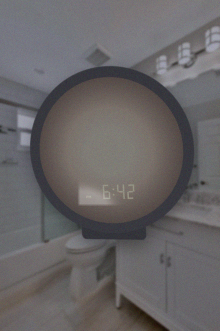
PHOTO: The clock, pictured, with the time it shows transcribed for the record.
6:42
